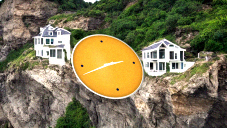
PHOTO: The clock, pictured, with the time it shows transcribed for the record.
2:42
